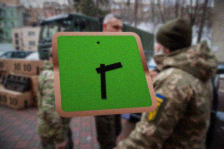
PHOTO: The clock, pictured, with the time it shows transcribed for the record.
2:31
